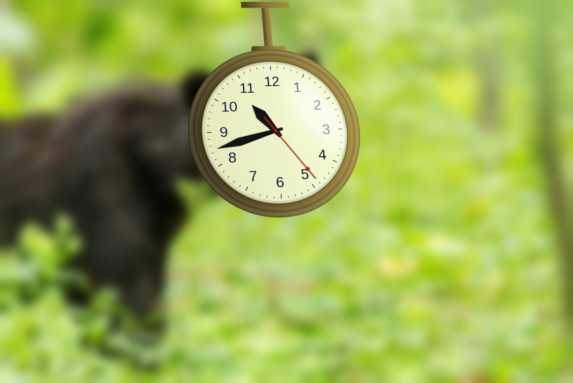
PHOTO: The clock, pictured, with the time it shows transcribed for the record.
10:42:24
